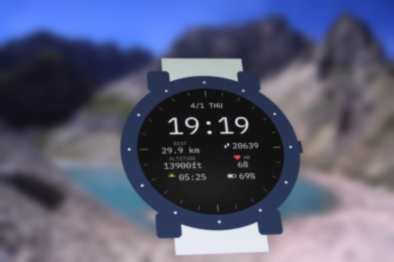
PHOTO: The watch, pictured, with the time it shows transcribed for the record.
19:19
